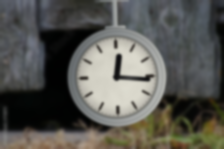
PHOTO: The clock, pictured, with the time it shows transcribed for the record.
12:16
